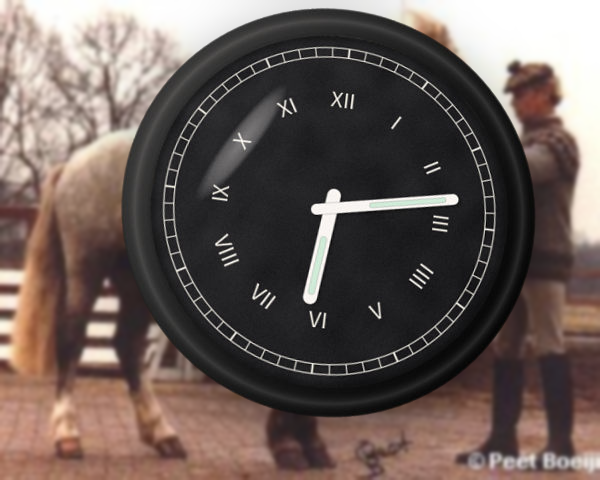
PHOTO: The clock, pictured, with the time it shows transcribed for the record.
6:13
